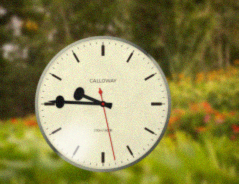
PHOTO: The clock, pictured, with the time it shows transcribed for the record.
9:45:28
